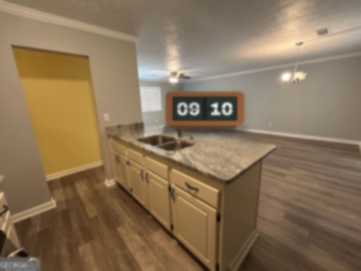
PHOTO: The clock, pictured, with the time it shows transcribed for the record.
9:10
